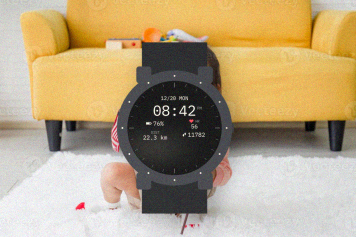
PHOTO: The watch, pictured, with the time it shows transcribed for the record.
8:42
